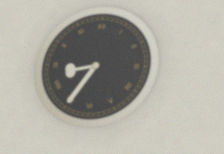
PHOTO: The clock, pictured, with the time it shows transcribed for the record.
8:35
